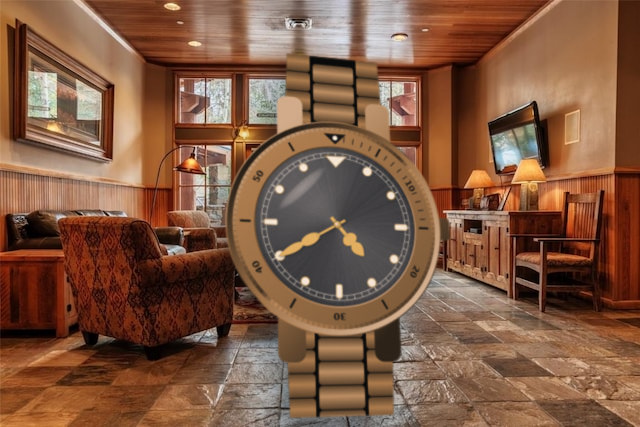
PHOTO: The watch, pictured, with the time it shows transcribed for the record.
4:40
